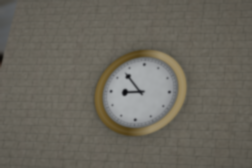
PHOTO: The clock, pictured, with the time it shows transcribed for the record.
8:53
